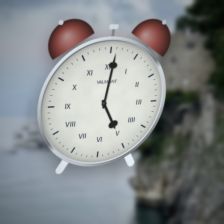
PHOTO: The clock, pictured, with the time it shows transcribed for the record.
5:01
